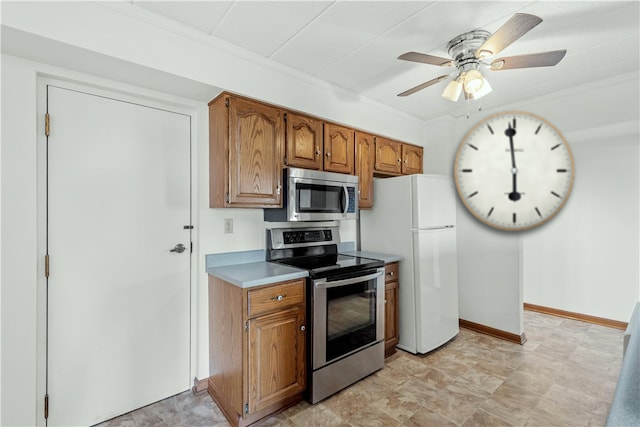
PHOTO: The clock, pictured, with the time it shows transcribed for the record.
5:59
